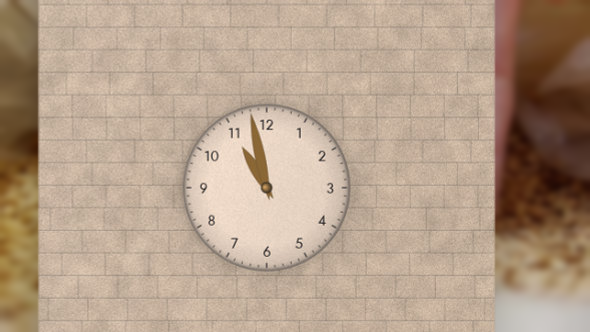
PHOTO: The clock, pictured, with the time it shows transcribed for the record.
10:58
